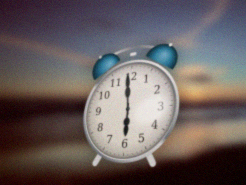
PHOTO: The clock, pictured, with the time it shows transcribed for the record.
5:59
